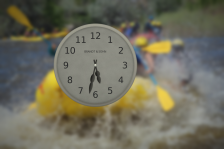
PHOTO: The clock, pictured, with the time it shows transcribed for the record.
5:32
